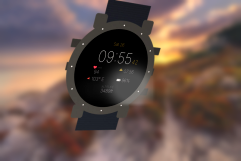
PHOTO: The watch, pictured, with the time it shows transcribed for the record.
9:55
